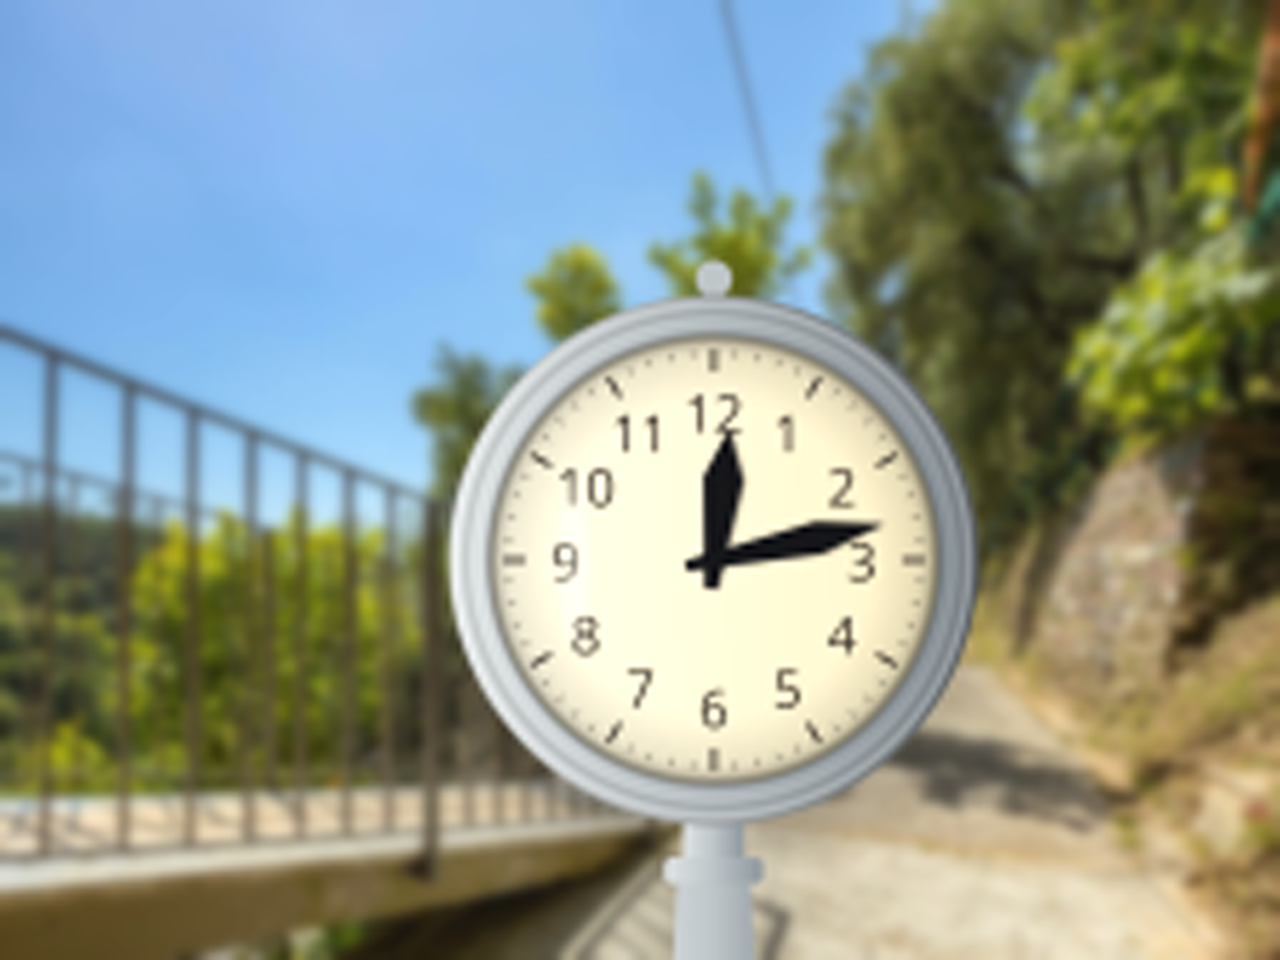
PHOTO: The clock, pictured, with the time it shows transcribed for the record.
12:13
